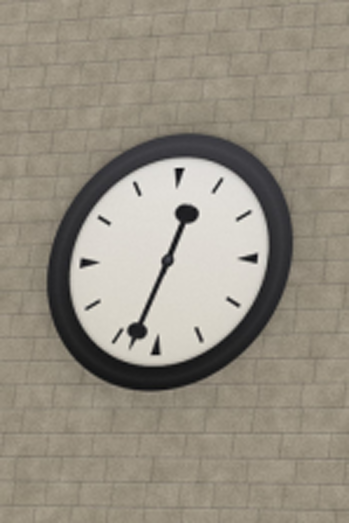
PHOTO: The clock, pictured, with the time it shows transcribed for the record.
12:33
